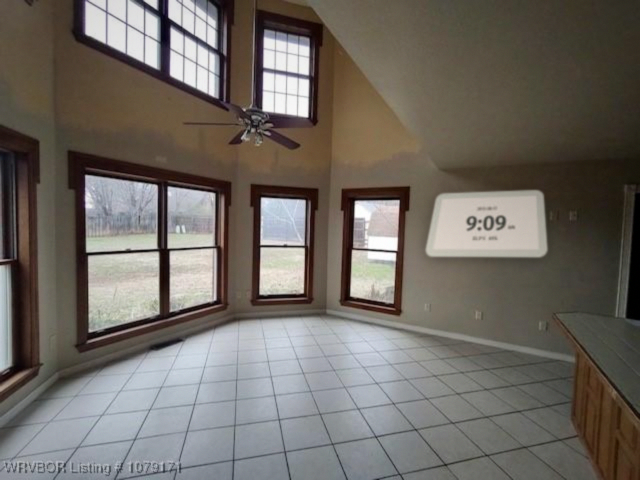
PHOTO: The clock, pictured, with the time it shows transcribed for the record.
9:09
